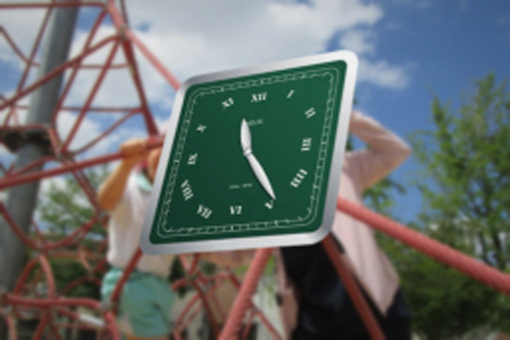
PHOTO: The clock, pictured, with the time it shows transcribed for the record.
11:24
